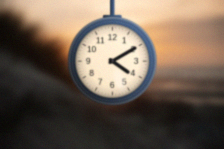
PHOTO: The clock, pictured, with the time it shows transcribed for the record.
4:10
